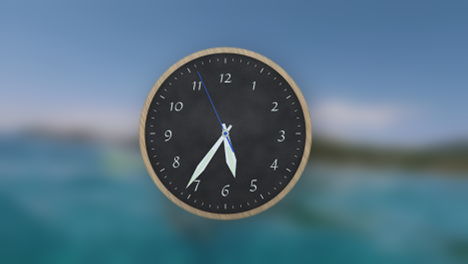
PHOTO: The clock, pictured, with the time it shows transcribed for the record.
5:35:56
